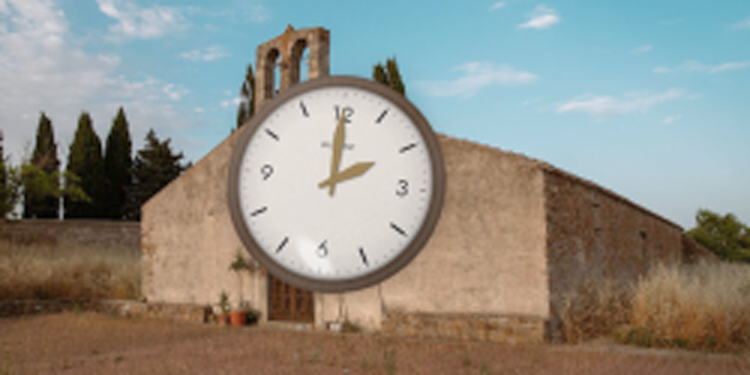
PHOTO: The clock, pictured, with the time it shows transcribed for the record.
2:00
